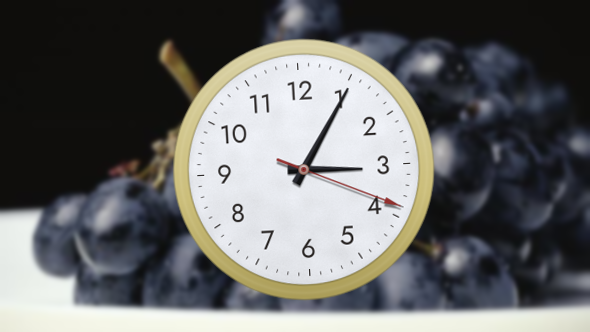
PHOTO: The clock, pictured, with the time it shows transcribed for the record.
3:05:19
